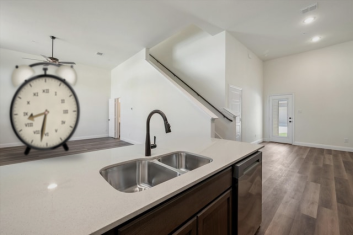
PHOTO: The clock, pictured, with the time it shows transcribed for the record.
8:32
